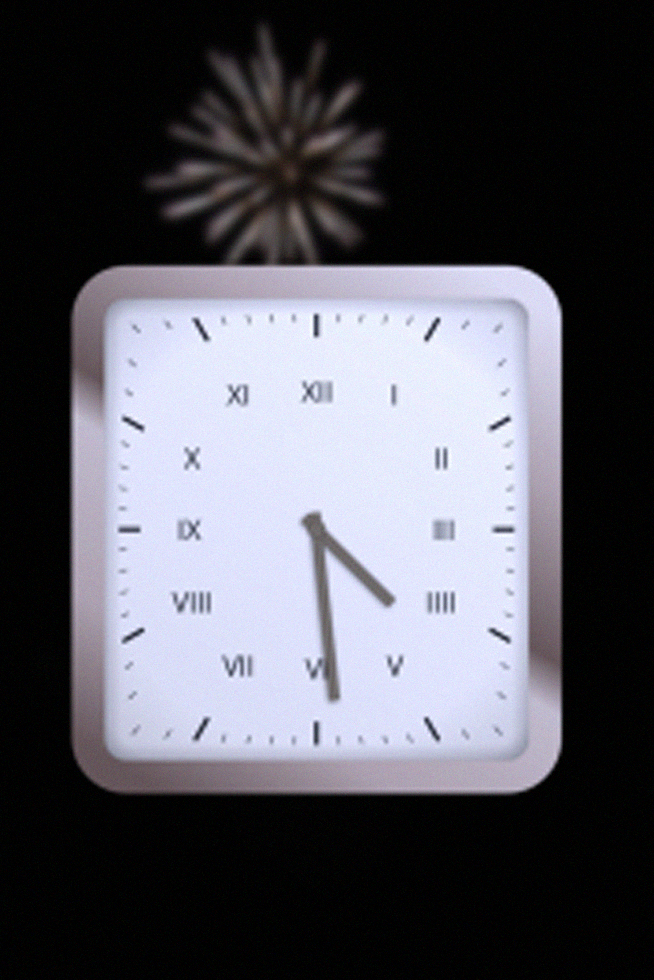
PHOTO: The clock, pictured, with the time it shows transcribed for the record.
4:29
